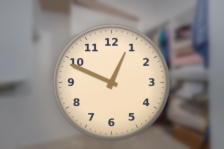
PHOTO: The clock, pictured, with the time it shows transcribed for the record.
12:49
